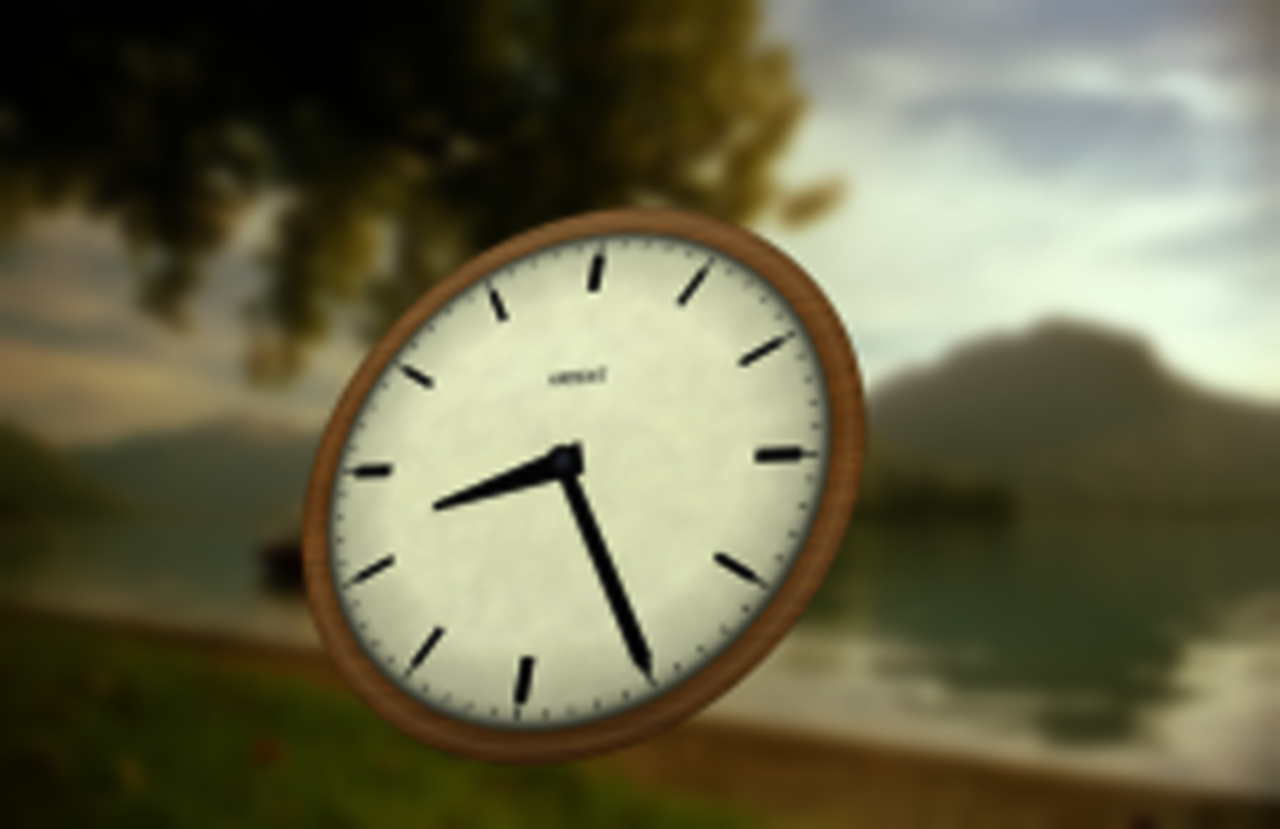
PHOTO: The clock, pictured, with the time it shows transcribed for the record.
8:25
